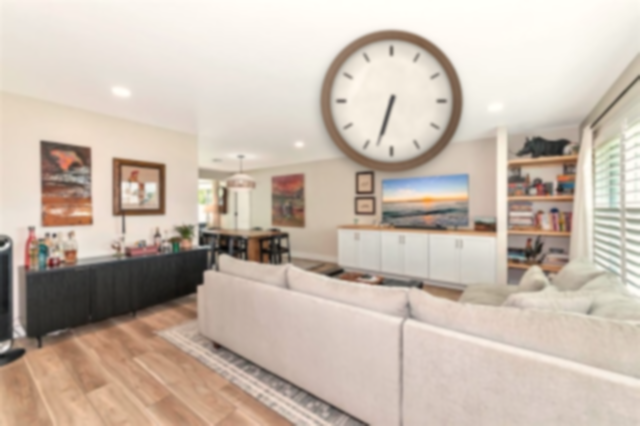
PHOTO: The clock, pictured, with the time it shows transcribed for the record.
6:33
